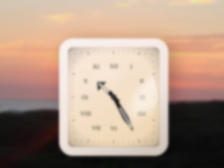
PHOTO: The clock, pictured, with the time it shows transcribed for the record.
10:25
